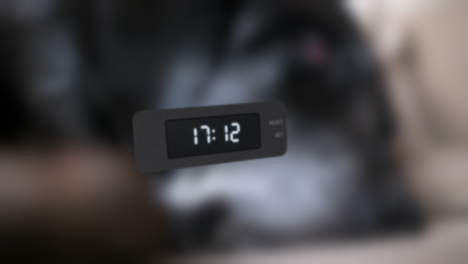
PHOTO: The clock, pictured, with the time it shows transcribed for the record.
17:12
